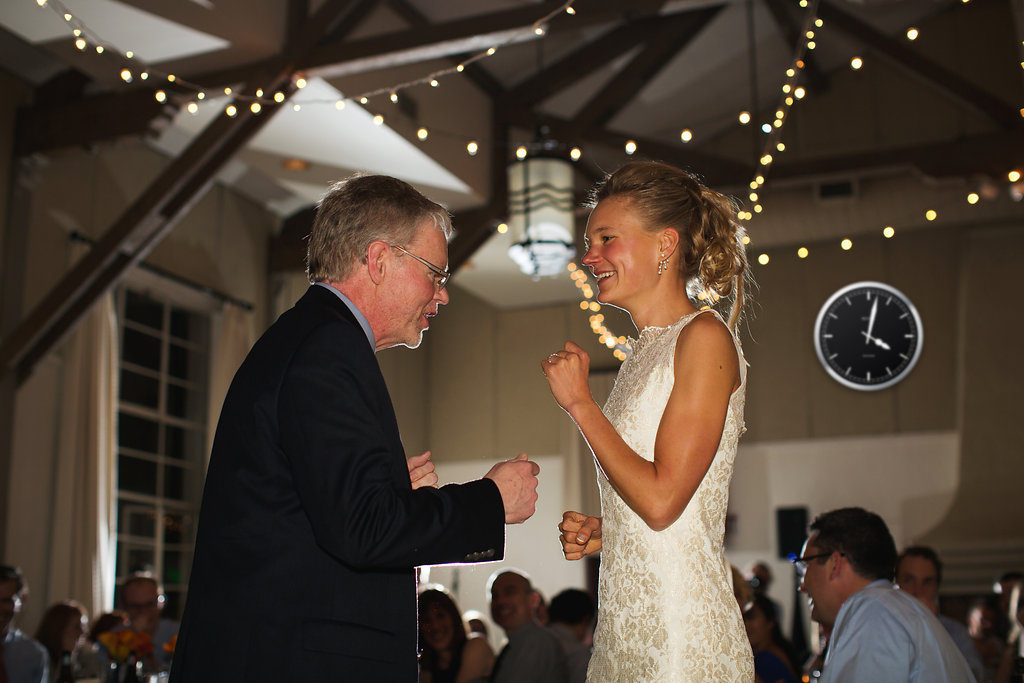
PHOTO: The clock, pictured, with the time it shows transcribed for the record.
4:02
